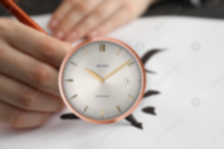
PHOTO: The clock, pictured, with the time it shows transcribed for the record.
10:09
